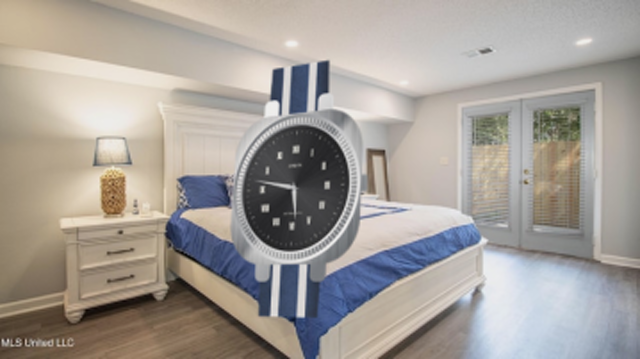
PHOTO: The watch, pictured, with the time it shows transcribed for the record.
5:47
